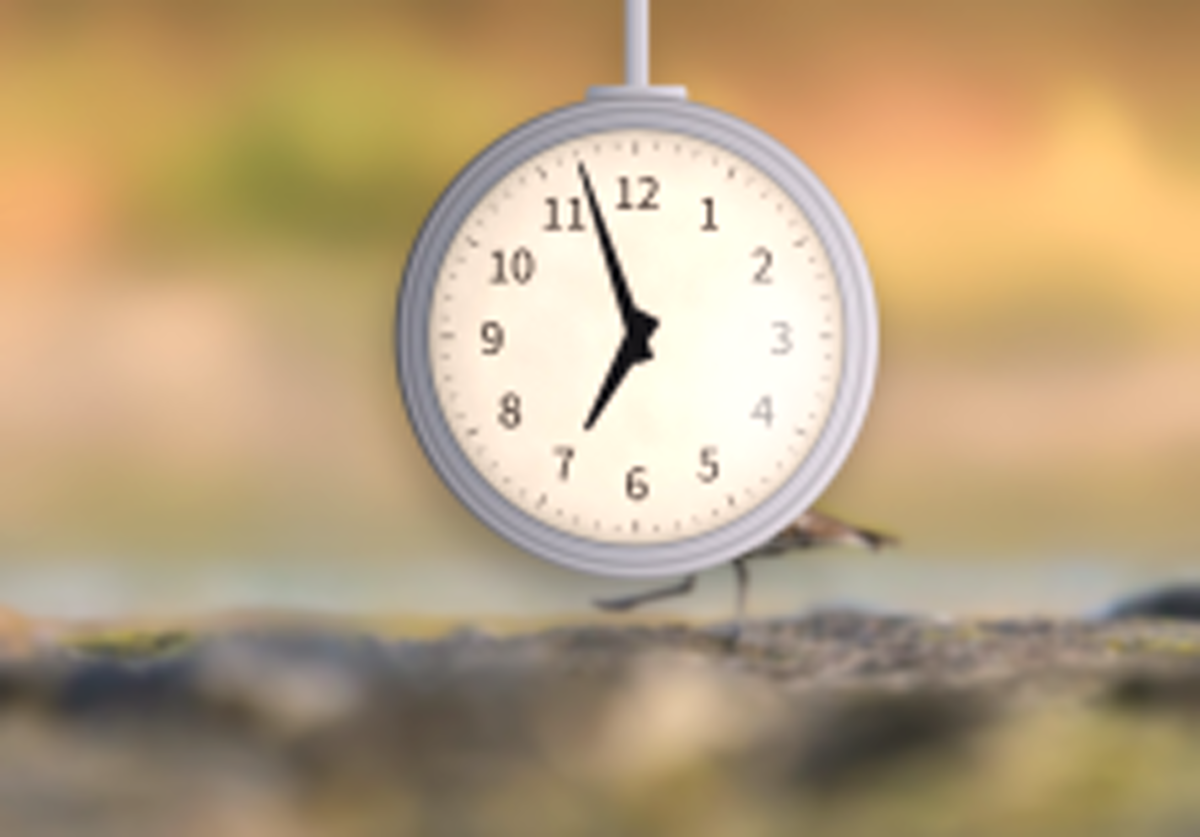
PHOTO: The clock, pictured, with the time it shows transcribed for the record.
6:57
